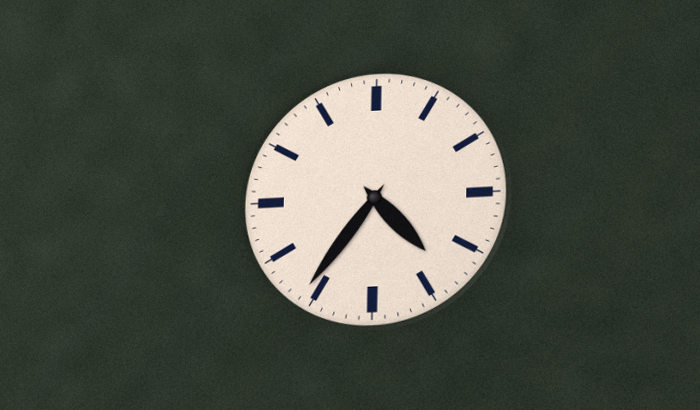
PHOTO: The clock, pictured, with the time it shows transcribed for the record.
4:36
